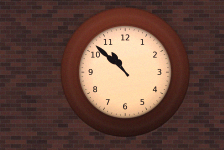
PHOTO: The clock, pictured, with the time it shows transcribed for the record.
10:52
